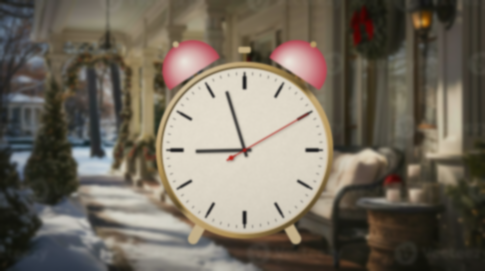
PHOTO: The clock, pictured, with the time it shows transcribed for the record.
8:57:10
